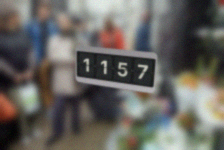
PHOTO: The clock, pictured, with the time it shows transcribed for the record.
11:57
